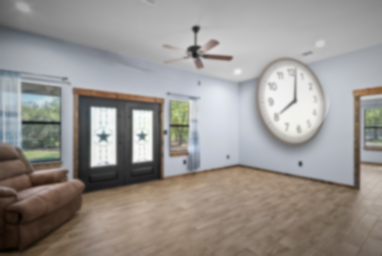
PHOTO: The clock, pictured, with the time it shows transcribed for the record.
8:02
